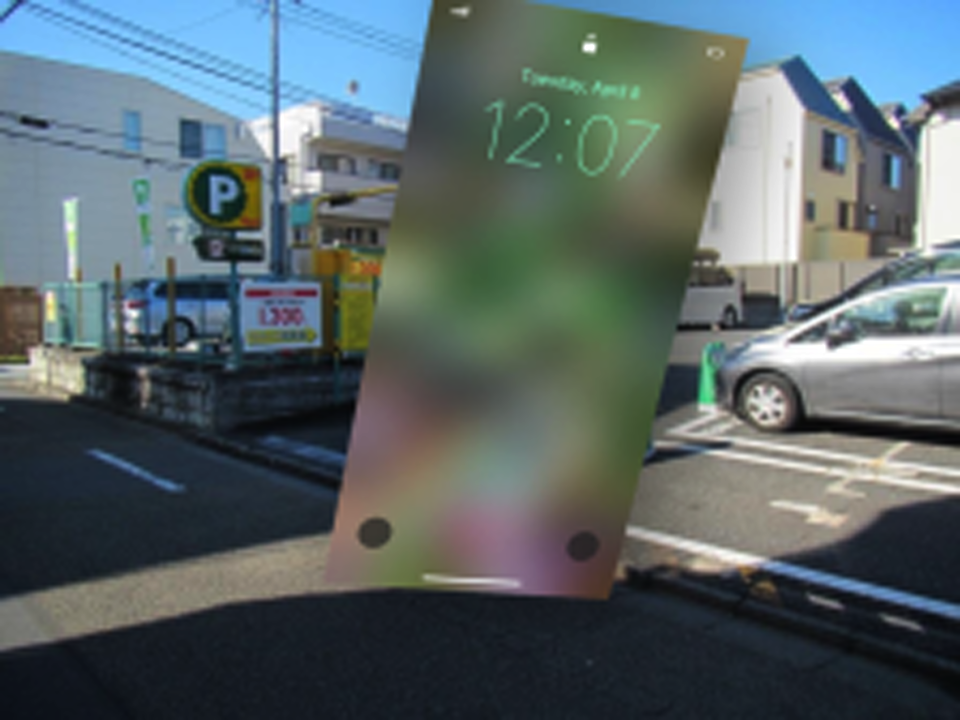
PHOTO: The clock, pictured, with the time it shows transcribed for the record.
12:07
